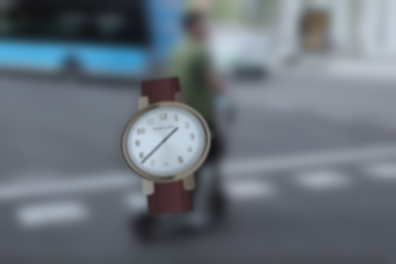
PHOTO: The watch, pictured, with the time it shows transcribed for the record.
1:38
